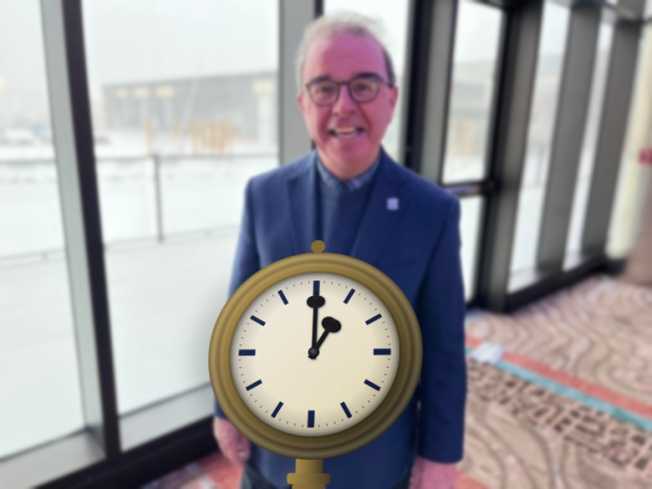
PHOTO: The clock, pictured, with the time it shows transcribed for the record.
1:00
